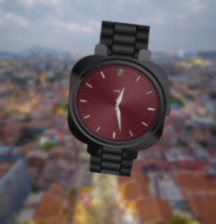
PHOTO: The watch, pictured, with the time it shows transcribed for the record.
12:28
